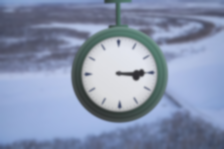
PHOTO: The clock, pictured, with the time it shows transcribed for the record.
3:15
